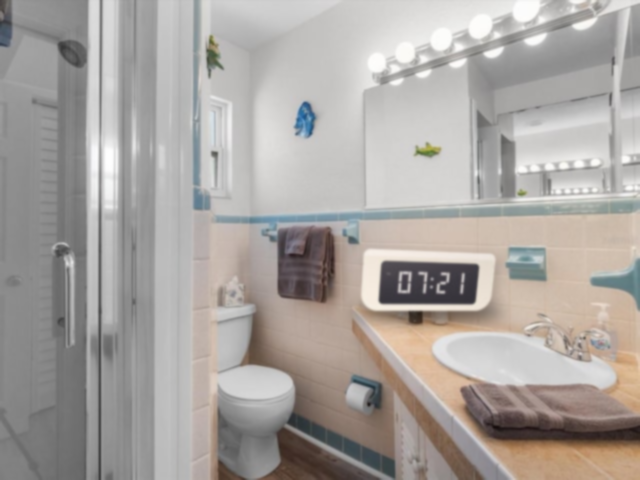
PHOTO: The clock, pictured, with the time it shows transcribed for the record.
7:21
